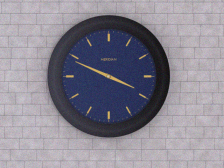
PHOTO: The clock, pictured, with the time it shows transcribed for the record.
3:49
